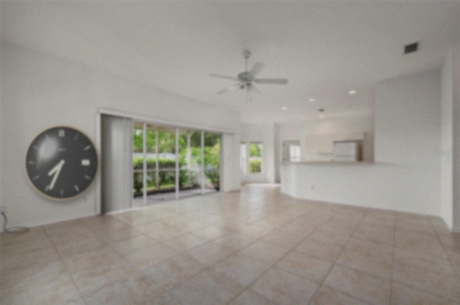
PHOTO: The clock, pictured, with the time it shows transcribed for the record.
7:34
